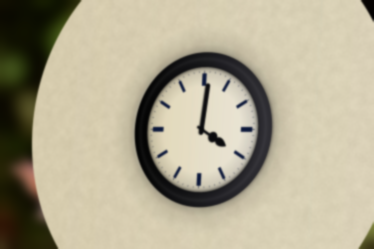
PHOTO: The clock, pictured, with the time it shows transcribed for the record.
4:01
